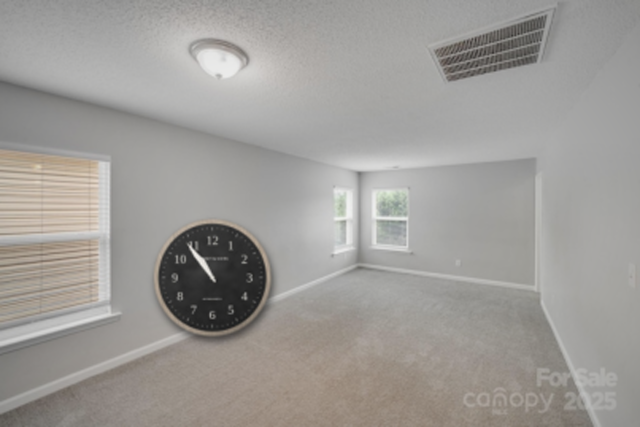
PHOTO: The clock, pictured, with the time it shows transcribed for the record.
10:54
